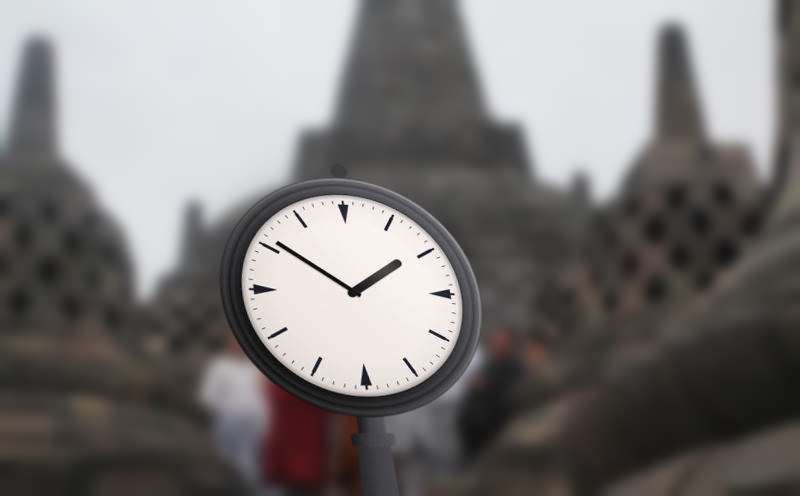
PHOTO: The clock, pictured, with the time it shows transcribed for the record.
1:51
